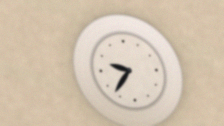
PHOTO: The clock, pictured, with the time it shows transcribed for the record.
9:37
